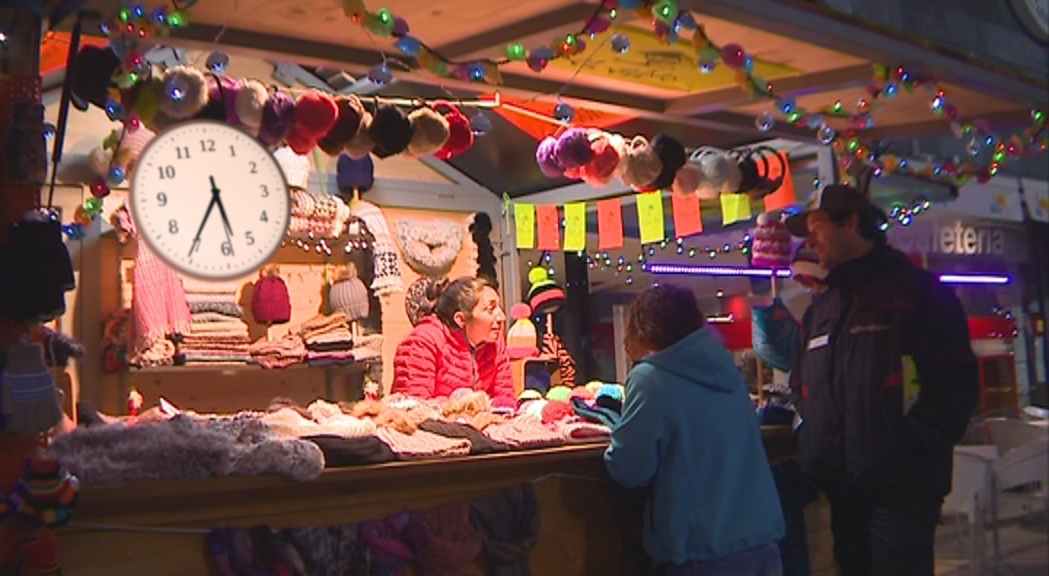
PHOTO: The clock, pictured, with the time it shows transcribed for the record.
5:35:29
